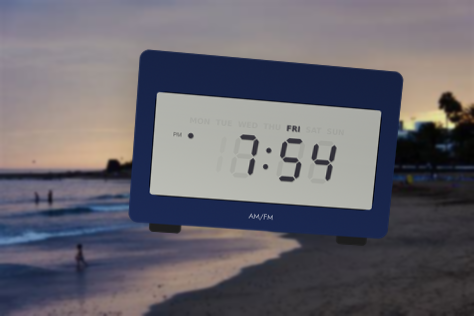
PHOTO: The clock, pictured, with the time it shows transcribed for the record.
7:54
